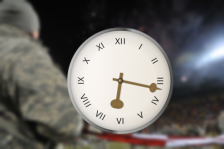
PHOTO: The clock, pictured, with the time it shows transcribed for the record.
6:17
